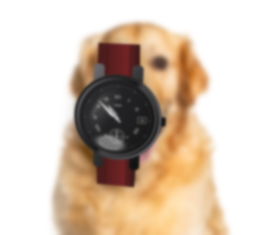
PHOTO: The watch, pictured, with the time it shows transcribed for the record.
10:52
